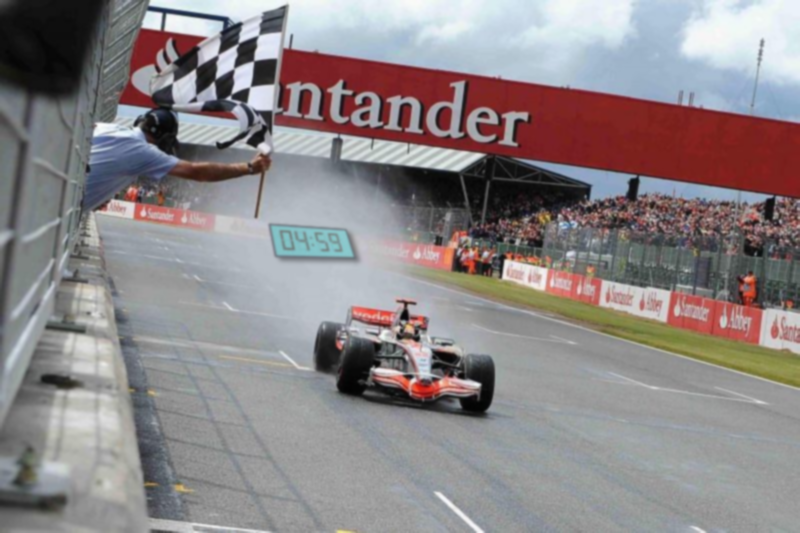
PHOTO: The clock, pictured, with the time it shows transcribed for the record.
4:59
